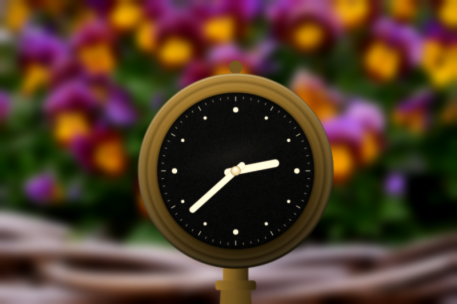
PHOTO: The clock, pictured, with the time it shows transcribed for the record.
2:38
